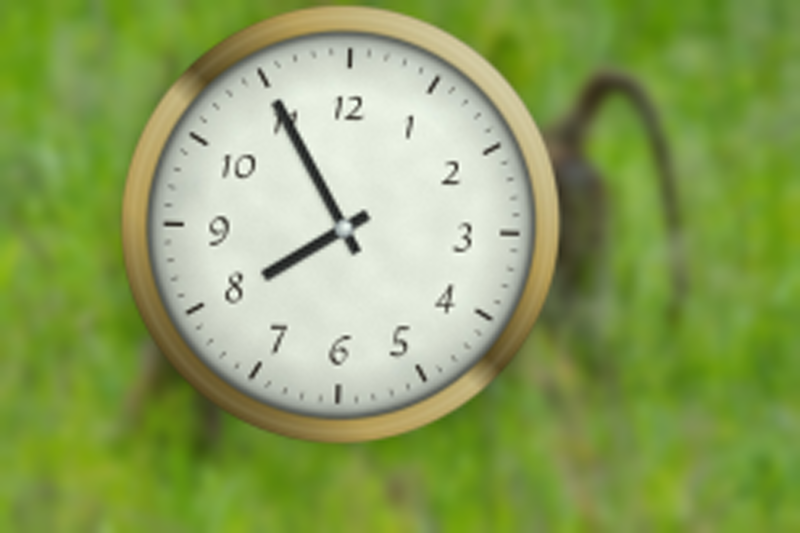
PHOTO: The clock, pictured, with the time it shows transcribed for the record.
7:55
